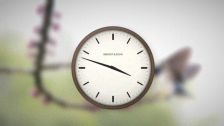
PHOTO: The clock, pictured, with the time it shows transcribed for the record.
3:48
